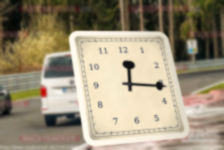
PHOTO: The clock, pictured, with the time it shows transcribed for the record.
12:16
